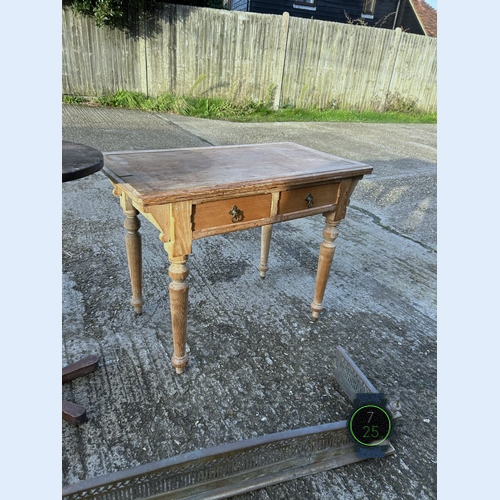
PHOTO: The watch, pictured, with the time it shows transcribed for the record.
7:25
